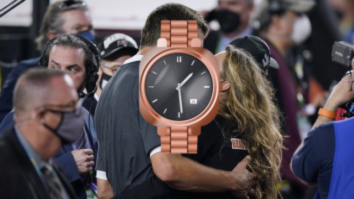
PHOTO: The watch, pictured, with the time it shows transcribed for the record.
1:29
